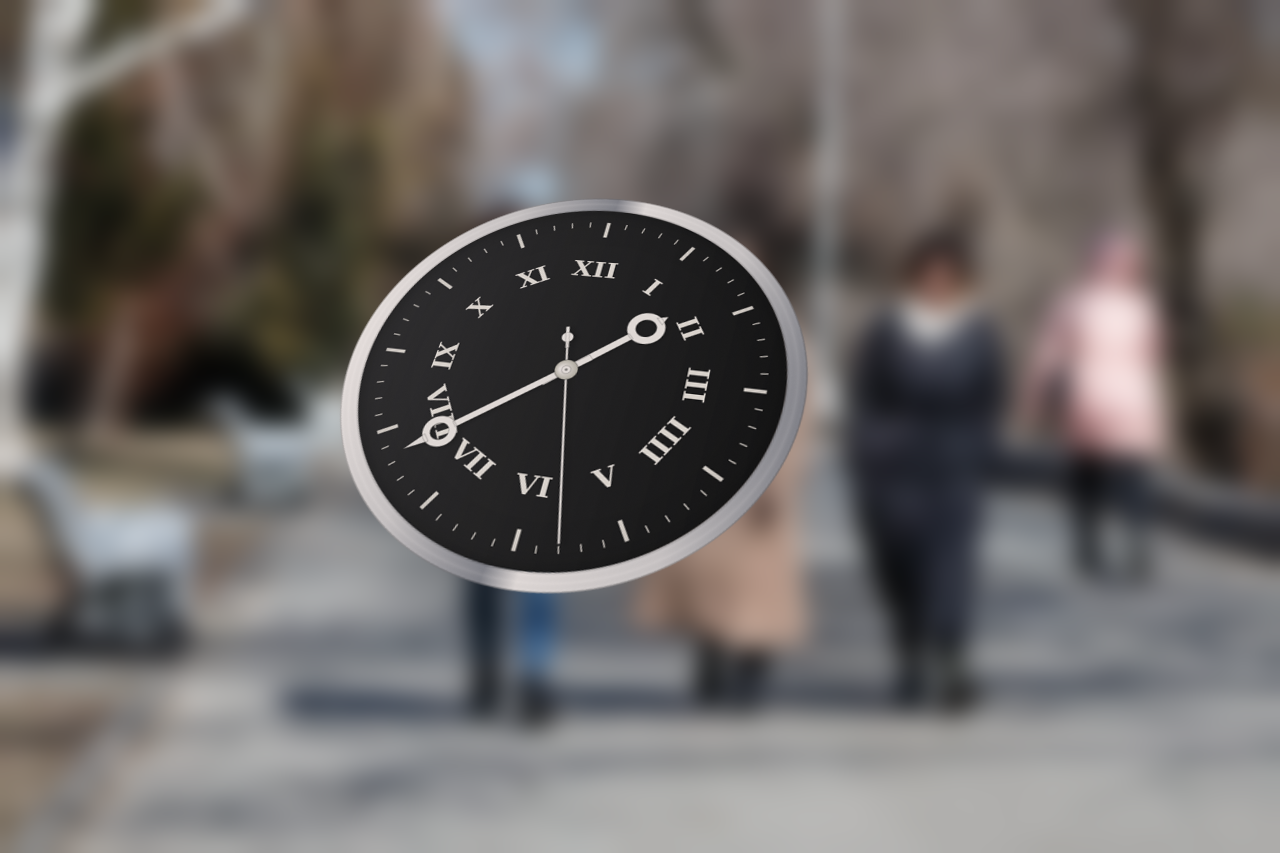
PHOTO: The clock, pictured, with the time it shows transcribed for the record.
1:38:28
